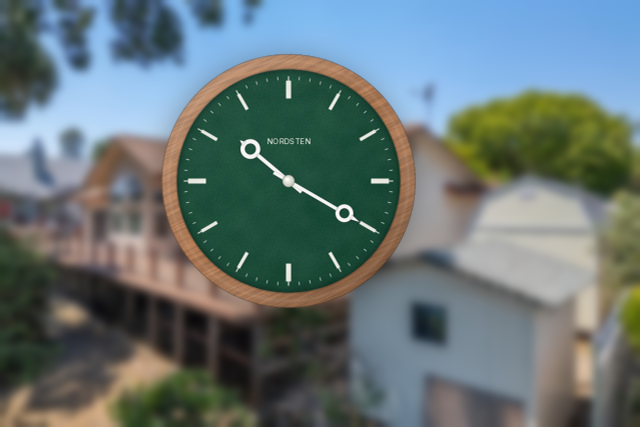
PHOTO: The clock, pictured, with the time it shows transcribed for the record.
10:20
